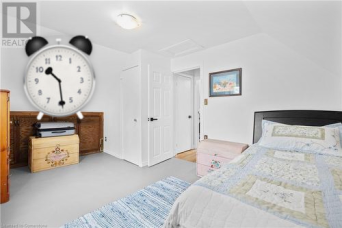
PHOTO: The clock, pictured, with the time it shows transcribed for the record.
10:29
